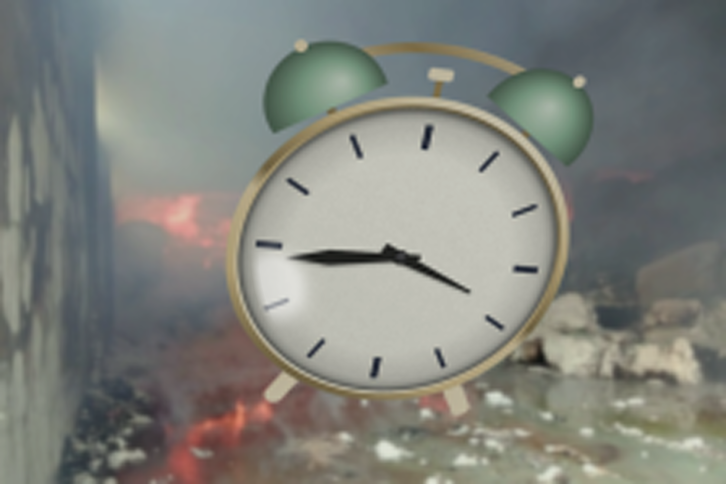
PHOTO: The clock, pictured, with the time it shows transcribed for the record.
3:44
